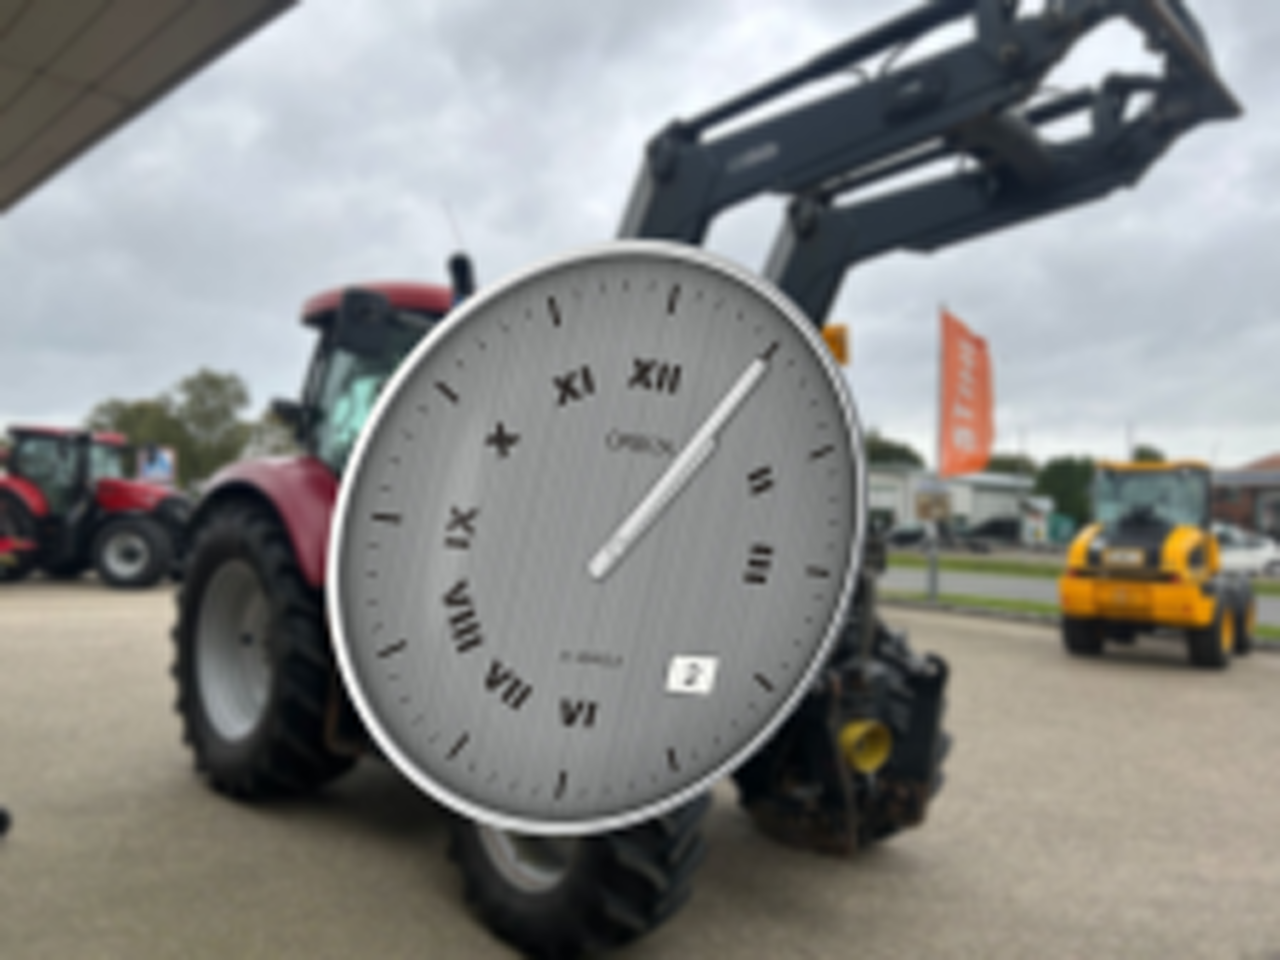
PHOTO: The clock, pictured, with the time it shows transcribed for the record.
1:05
